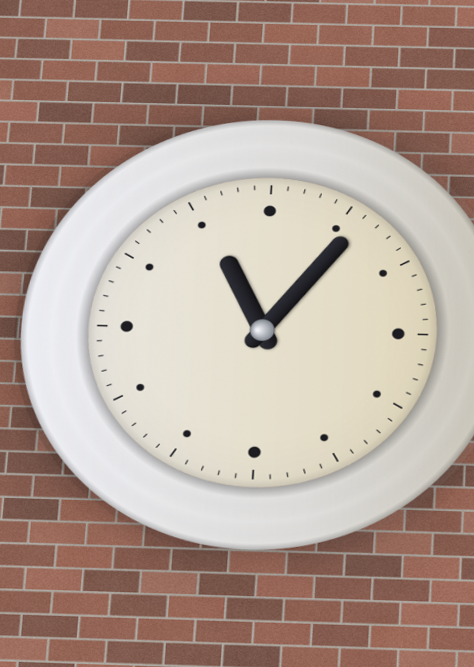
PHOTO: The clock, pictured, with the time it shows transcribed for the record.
11:06
